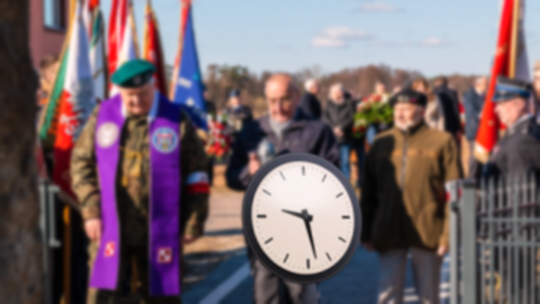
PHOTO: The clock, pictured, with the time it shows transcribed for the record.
9:28
